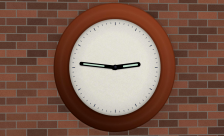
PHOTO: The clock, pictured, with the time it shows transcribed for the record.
2:46
